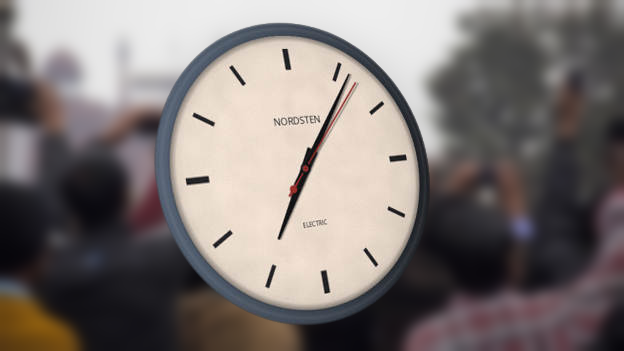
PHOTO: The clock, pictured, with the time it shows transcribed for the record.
7:06:07
